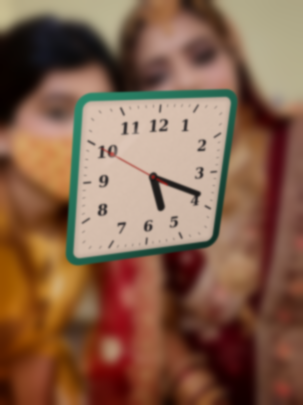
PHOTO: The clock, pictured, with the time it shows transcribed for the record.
5:18:50
